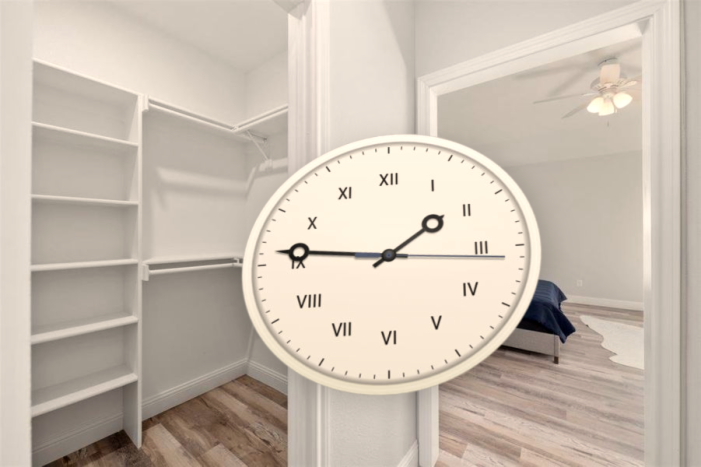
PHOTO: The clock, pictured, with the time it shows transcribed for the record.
1:46:16
